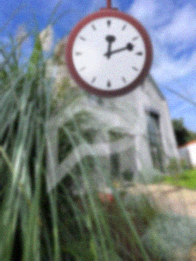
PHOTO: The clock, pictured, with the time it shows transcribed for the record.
12:12
